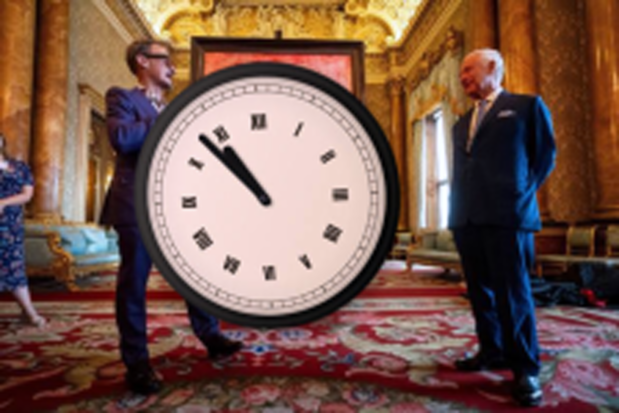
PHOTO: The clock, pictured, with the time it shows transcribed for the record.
10:53
